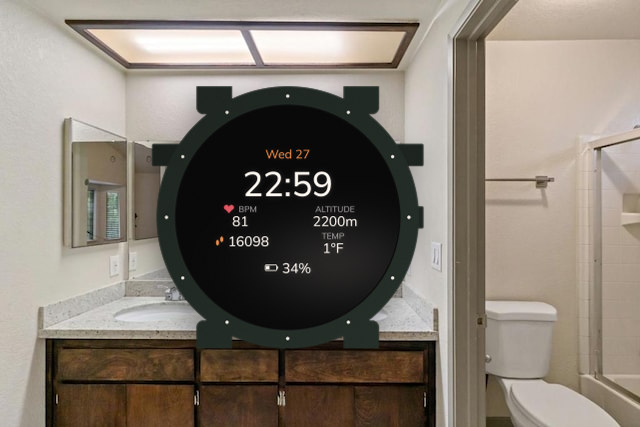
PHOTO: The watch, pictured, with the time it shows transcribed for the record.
22:59
